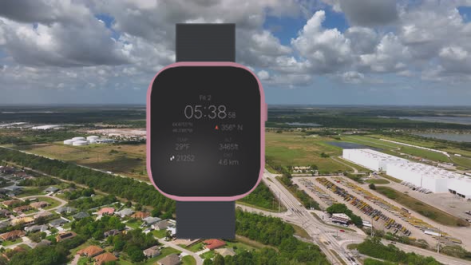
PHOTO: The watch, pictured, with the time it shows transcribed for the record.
5:38
